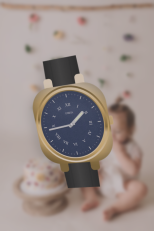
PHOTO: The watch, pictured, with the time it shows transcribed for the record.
1:44
